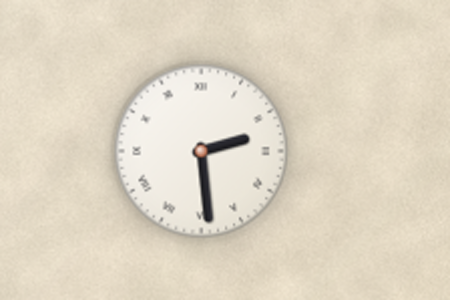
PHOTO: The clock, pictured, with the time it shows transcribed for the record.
2:29
